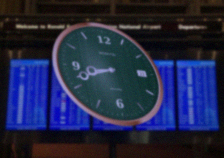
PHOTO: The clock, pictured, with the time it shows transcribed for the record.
8:42
